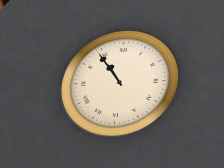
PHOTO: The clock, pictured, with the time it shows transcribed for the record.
10:54
